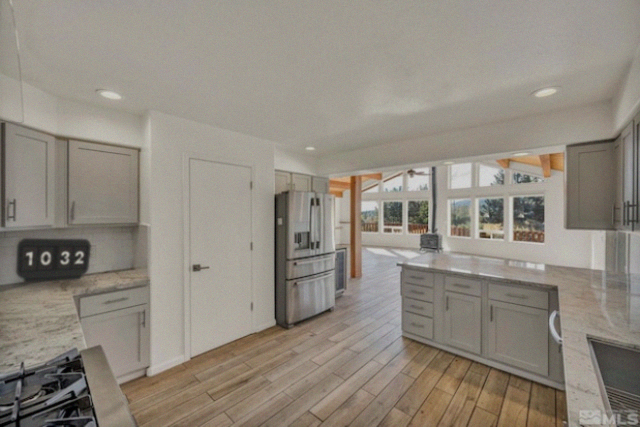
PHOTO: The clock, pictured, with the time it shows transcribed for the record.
10:32
